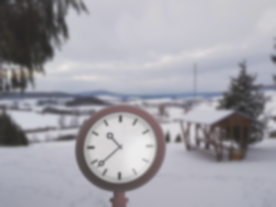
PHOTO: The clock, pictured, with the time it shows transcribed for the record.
10:38
